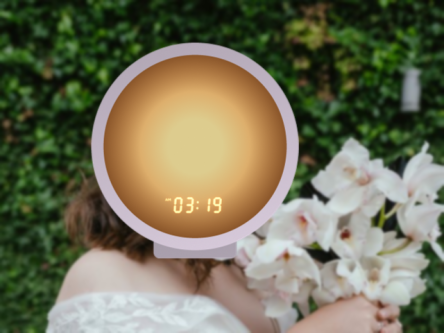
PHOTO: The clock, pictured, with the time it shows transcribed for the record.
3:19
